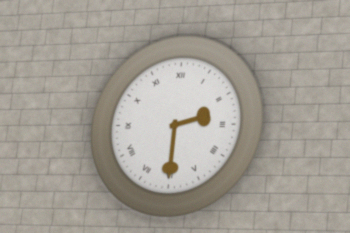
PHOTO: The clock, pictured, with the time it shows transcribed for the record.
2:30
